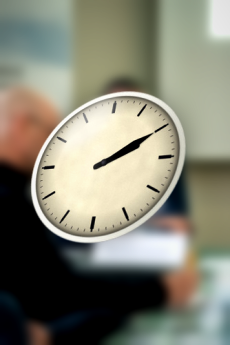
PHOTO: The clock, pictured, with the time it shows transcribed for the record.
2:10
